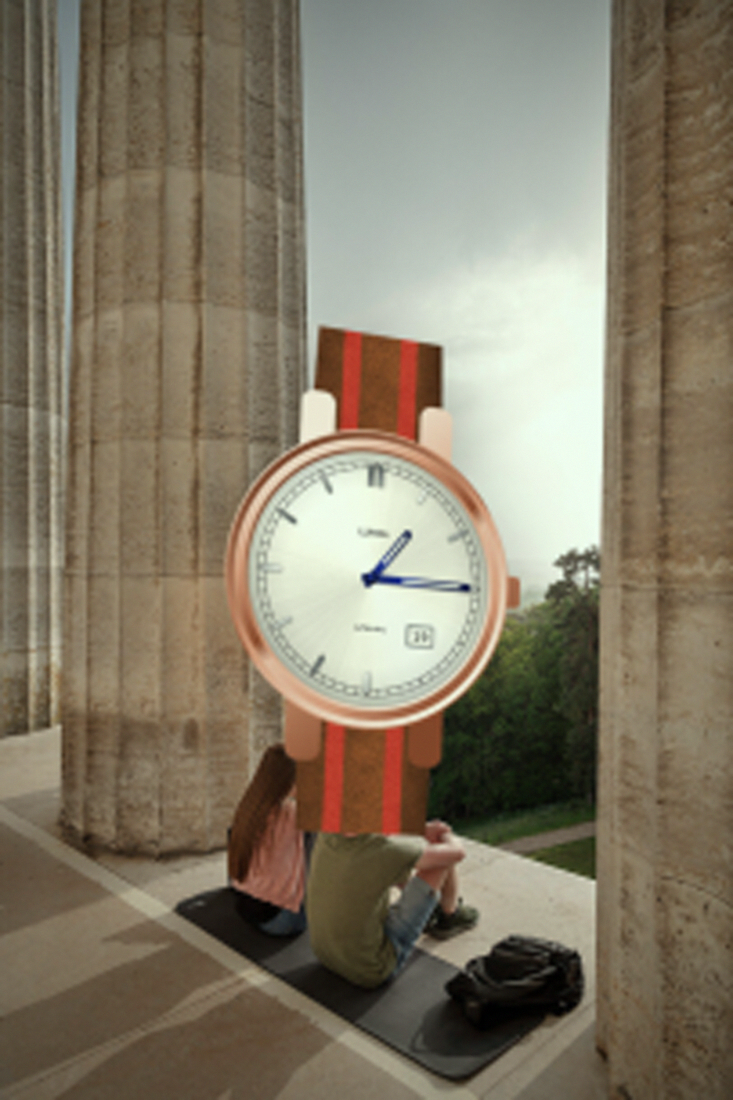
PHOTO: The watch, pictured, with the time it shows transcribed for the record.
1:15
